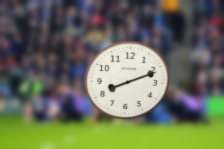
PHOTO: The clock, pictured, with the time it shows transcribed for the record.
8:11
